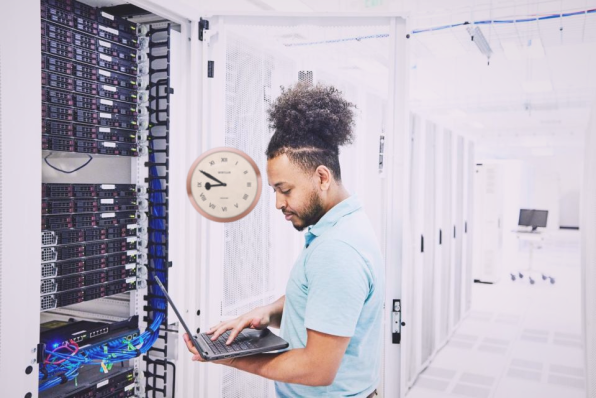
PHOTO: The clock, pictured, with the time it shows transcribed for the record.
8:50
